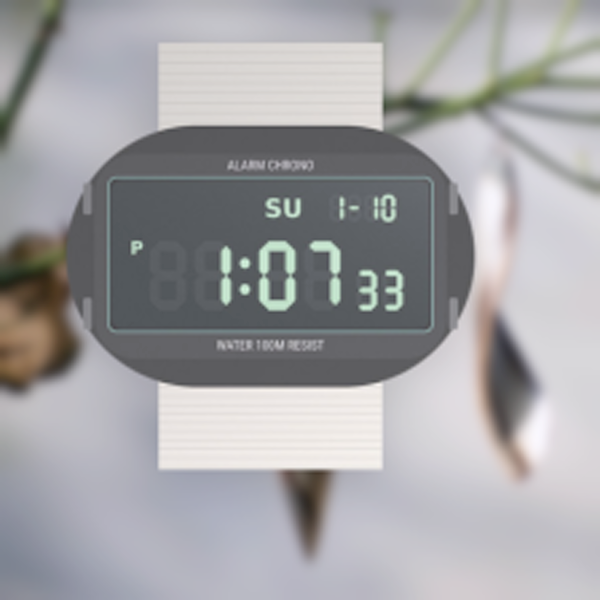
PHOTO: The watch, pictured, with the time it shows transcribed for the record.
1:07:33
